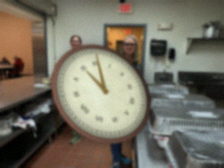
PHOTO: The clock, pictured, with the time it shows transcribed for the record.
11:01
